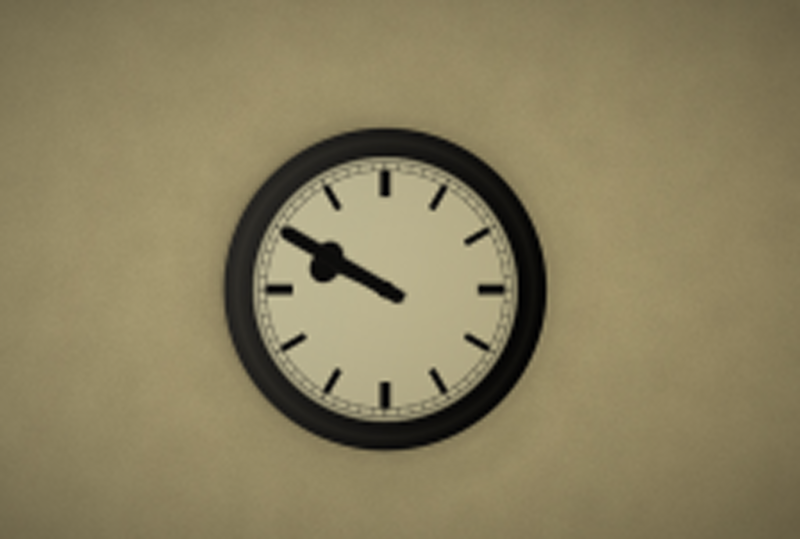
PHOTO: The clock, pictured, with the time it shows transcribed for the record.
9:50
